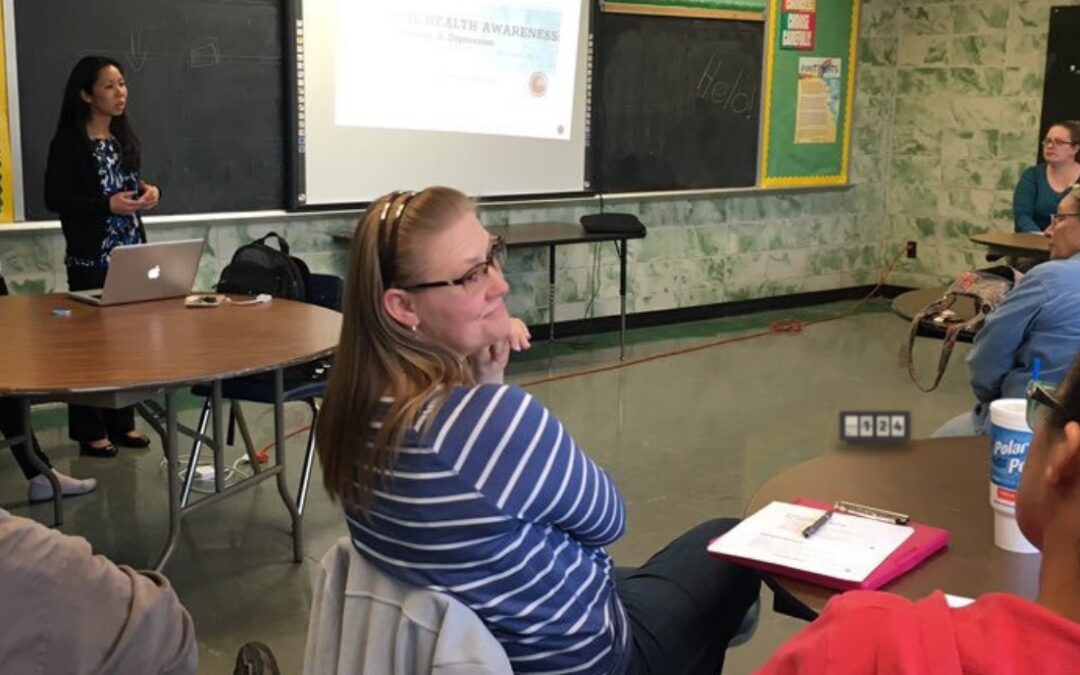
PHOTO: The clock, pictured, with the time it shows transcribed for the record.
1:24
